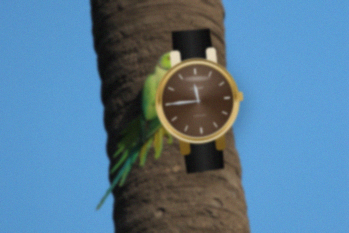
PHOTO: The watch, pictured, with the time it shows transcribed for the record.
11:45
